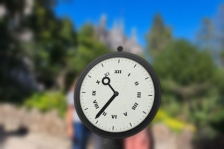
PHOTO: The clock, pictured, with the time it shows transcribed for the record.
10:36
